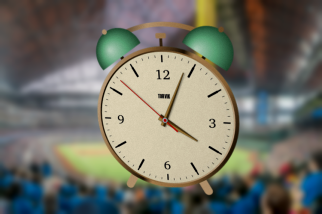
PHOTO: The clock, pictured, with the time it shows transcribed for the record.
4:03:52
